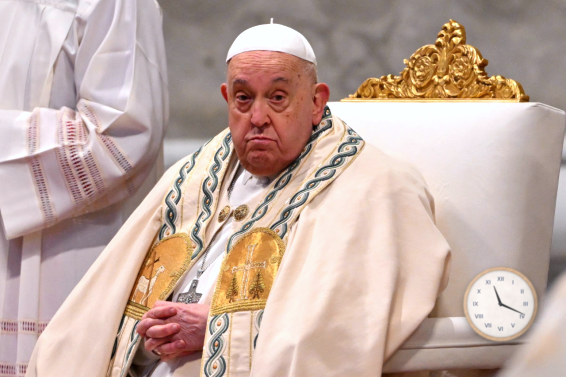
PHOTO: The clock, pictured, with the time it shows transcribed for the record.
11:19
